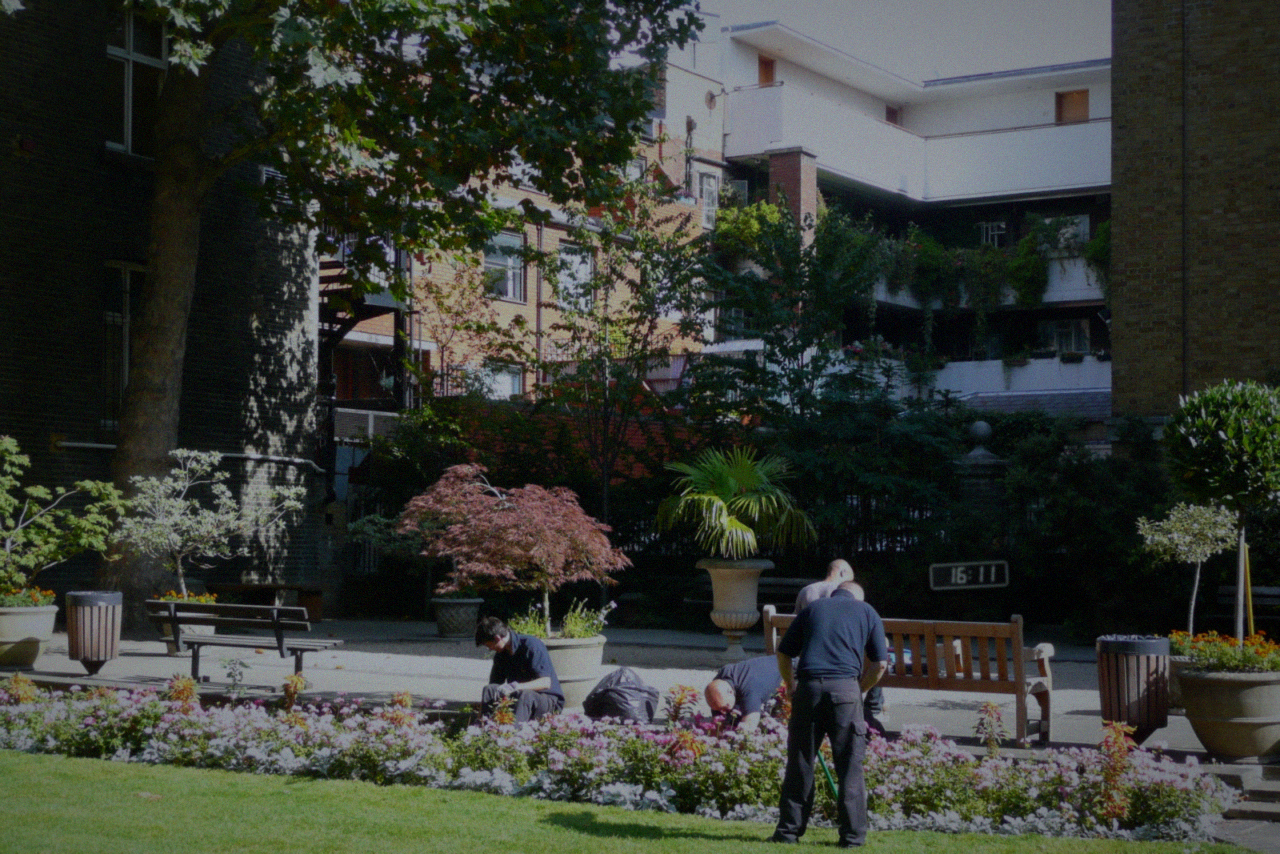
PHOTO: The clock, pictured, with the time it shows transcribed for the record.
16:11
